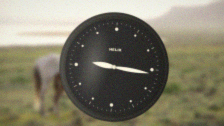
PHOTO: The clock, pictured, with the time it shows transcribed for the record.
9:16
